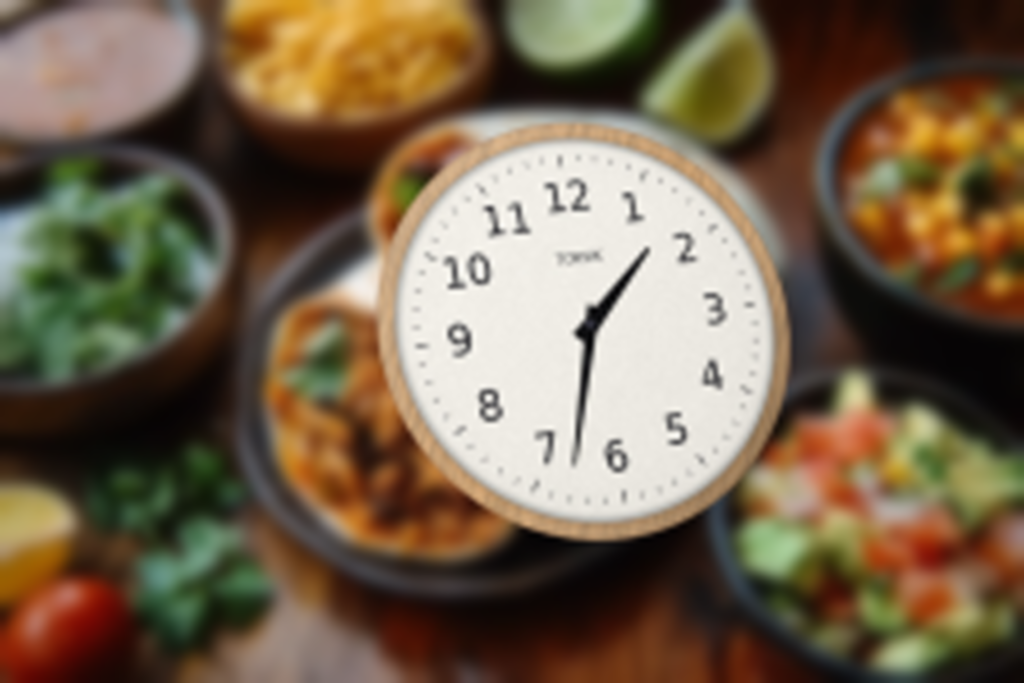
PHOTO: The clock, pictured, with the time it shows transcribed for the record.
1:33
